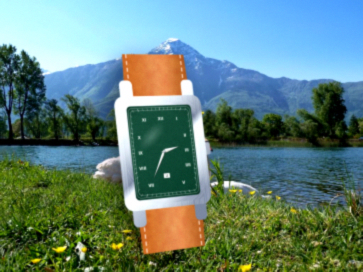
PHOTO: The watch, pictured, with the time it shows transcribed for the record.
2:35
